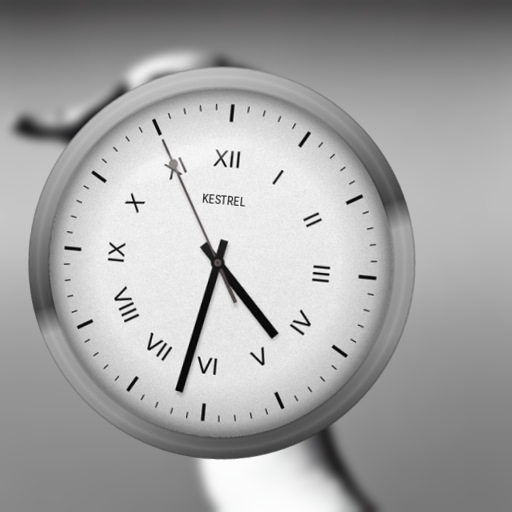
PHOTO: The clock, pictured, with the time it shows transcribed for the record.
4:31:55
